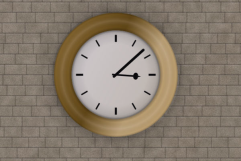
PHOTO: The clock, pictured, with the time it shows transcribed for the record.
3:08
